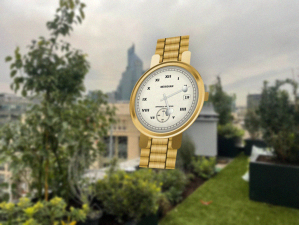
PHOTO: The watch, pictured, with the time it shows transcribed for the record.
5:11
